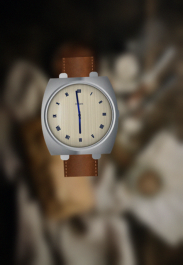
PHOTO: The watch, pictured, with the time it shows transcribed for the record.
5:59
